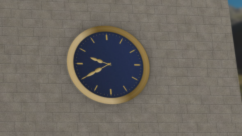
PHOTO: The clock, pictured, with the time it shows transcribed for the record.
9:40
